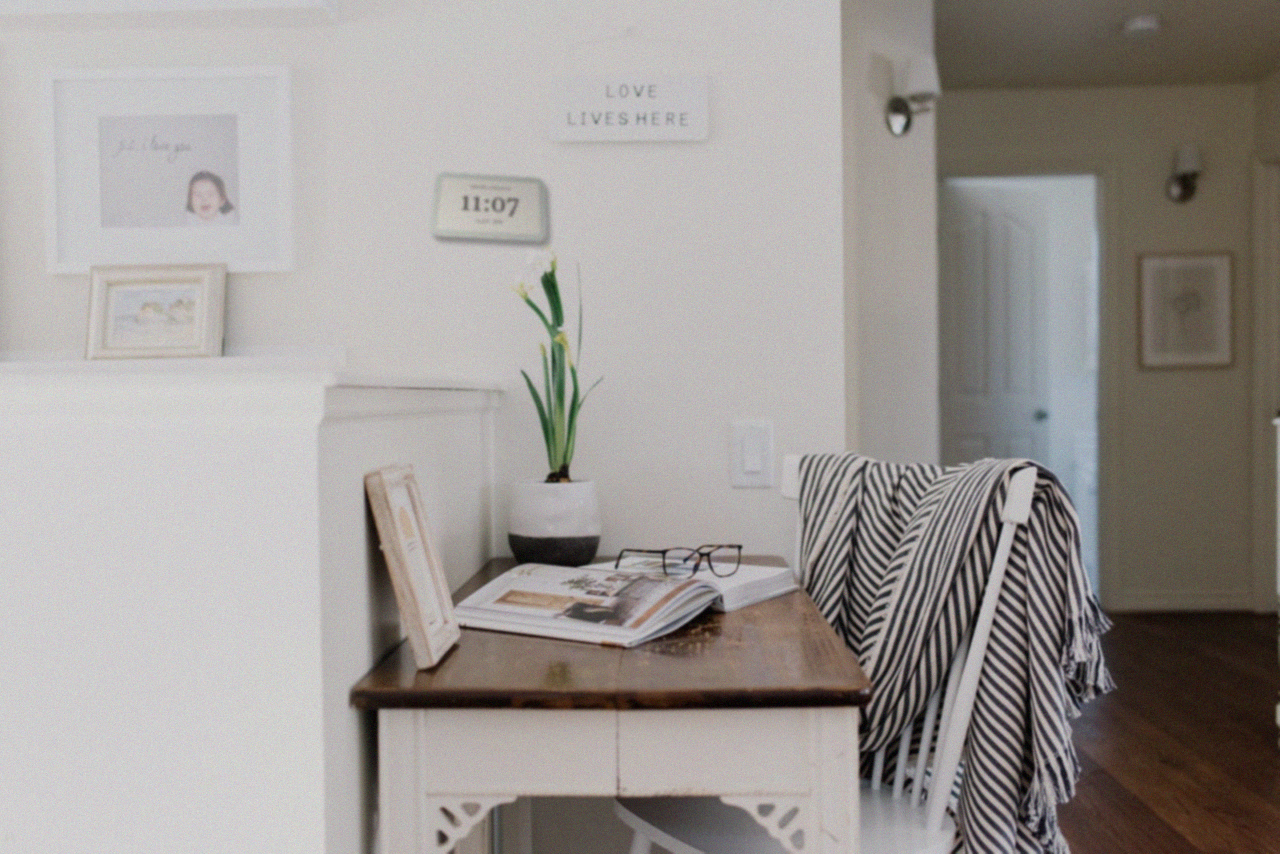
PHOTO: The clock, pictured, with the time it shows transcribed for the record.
11:07
